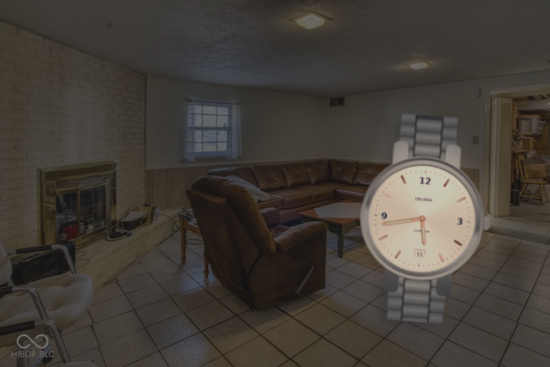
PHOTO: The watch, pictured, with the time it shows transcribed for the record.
5:43
